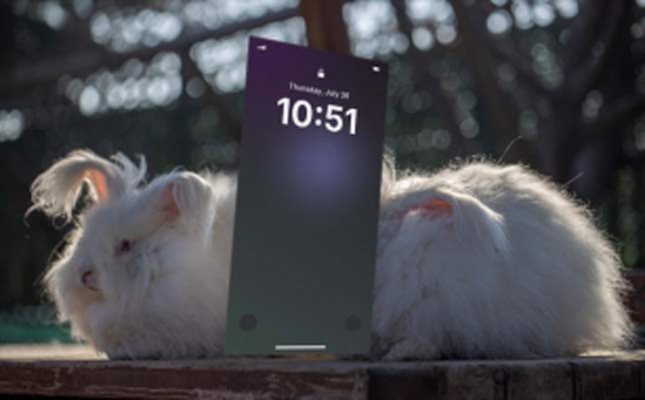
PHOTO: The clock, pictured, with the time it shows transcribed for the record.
10:51
